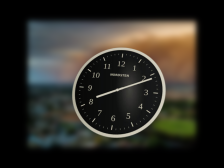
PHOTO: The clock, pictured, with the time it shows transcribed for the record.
8:11
